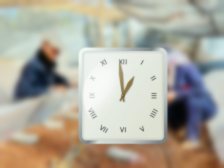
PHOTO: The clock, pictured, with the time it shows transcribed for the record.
12:59
